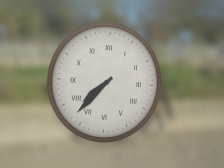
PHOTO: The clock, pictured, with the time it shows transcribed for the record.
7:37
